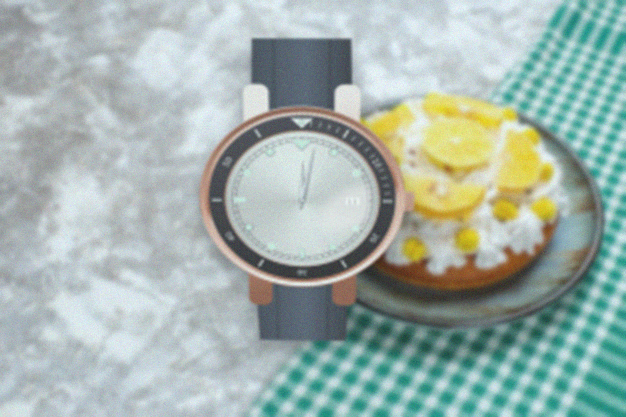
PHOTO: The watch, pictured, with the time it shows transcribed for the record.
12:02
